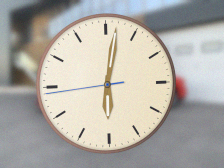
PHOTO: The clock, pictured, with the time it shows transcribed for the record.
6:01:44
